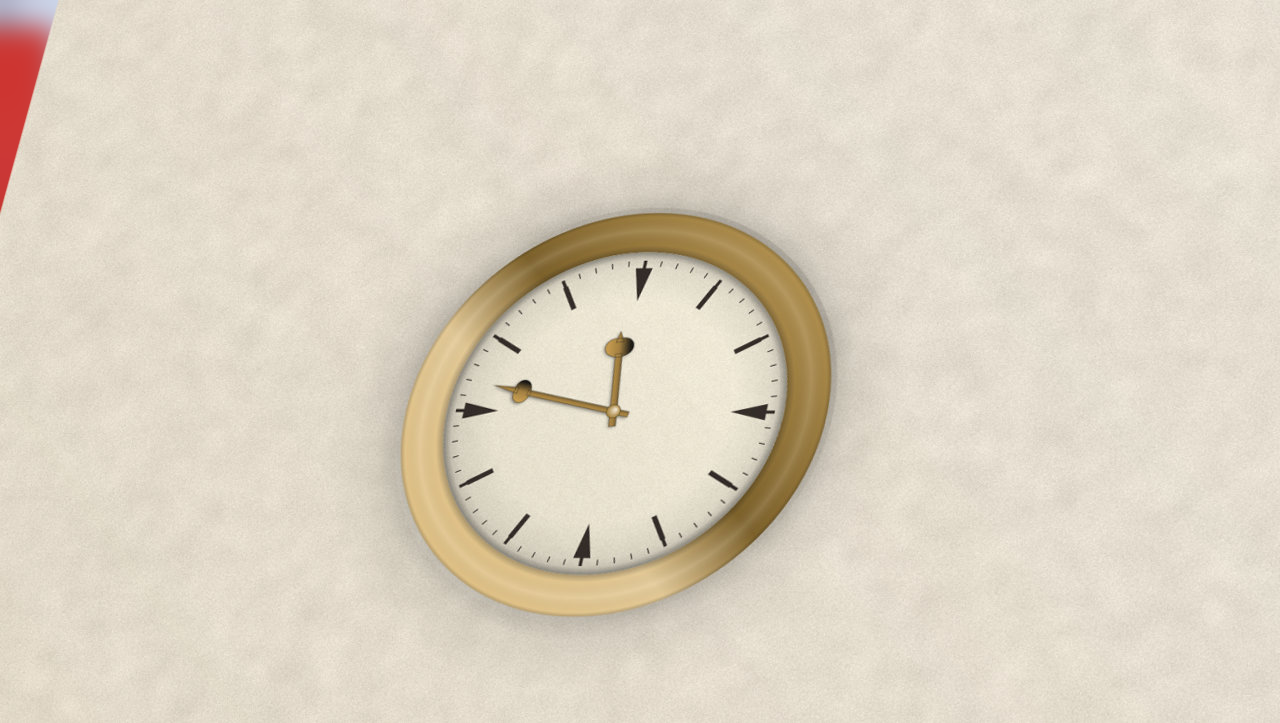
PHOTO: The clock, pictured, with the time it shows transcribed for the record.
11:47
